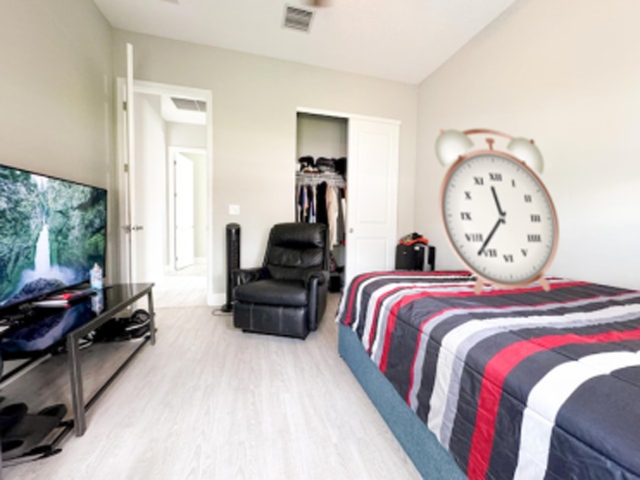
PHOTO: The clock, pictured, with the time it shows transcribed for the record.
11:37
